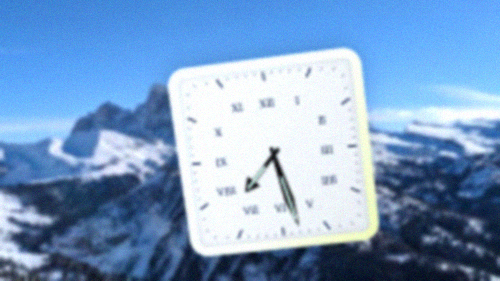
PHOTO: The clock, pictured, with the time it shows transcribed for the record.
7:28
